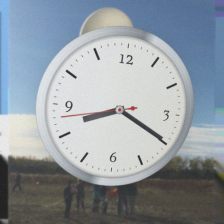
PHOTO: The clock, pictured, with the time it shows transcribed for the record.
8:19:43
